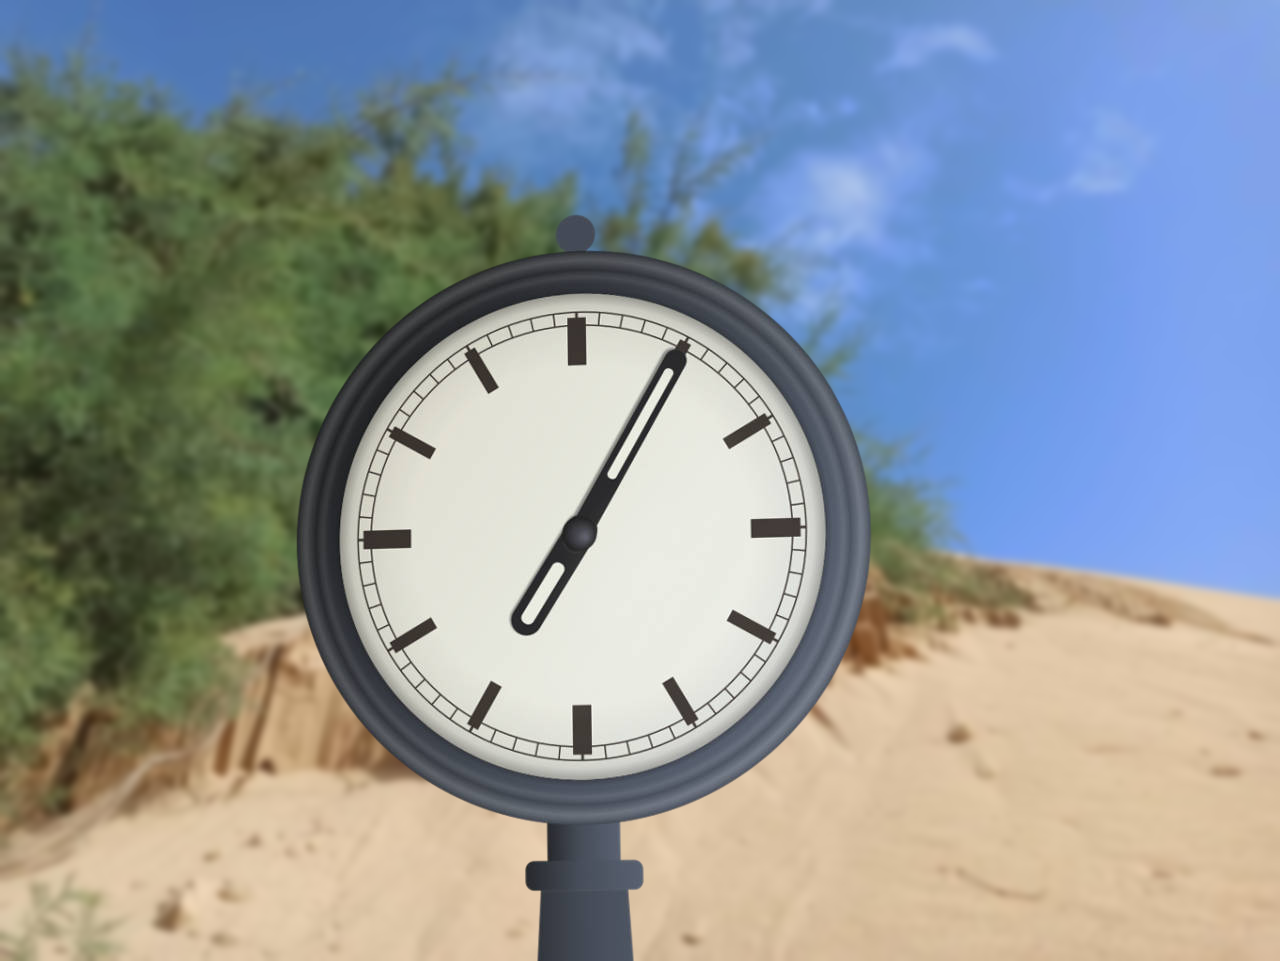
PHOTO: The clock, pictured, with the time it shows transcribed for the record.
7:05
